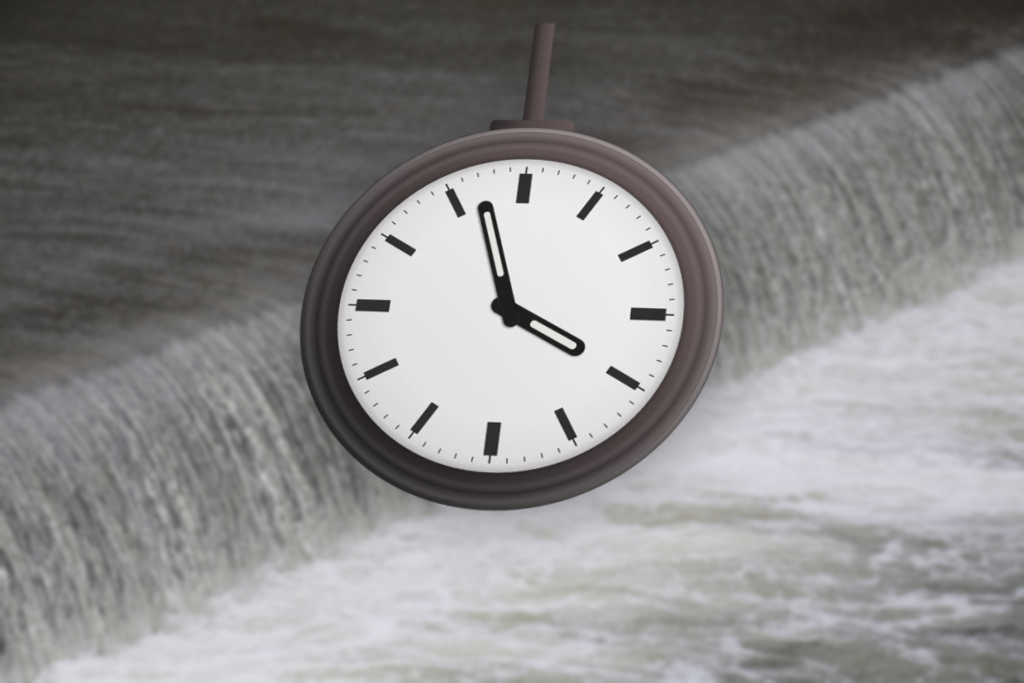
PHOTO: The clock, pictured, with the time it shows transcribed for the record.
3:57
